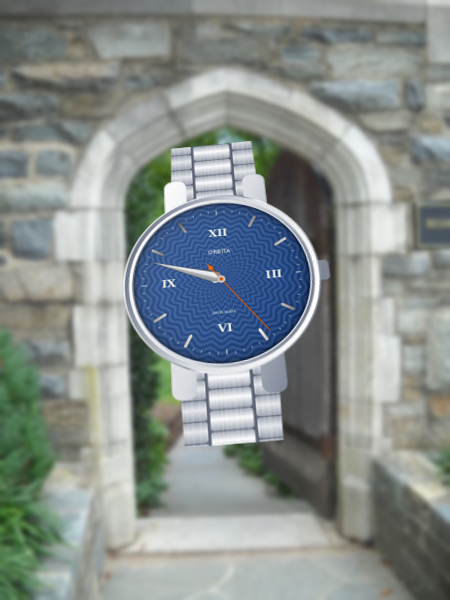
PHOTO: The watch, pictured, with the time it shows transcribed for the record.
9:48:24
